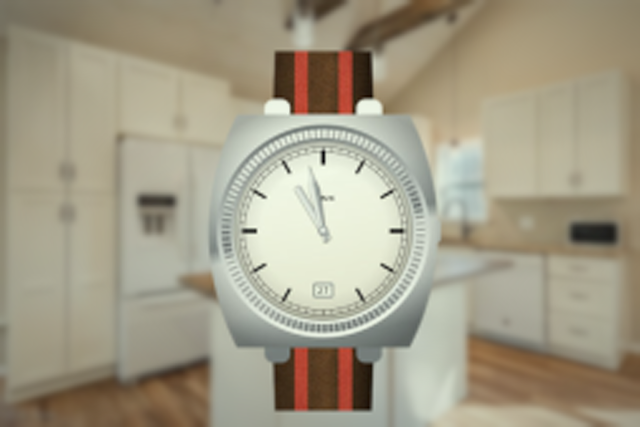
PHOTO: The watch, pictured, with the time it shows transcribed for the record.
10:58
